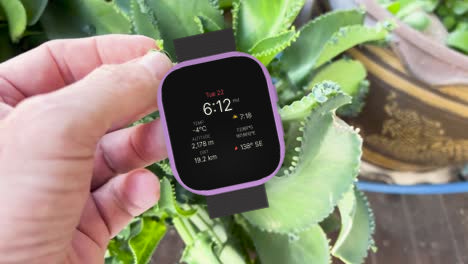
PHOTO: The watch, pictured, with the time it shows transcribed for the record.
6:12
